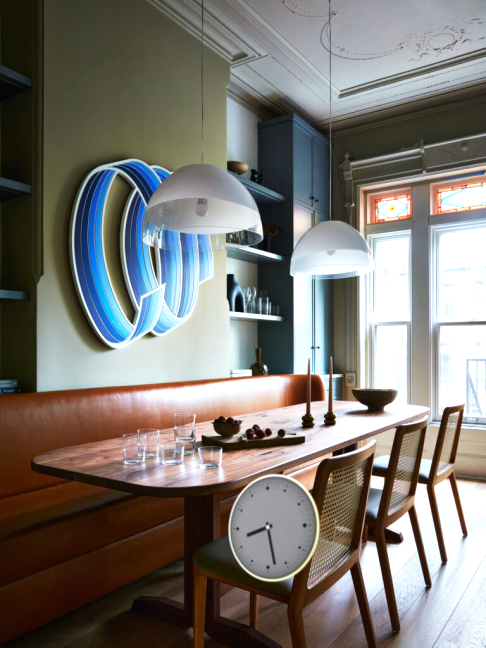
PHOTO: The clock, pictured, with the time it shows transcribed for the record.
8:28
